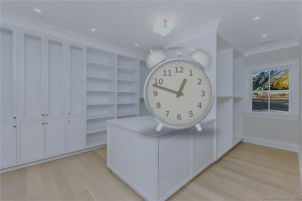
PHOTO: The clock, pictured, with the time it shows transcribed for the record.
12:48
